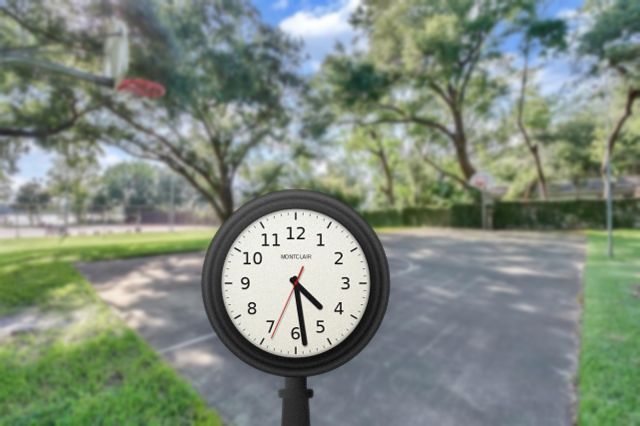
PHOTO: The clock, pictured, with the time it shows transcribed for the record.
4:28:34
